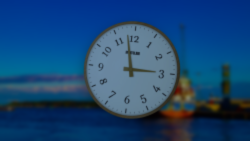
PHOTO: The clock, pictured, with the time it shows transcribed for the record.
2:58
